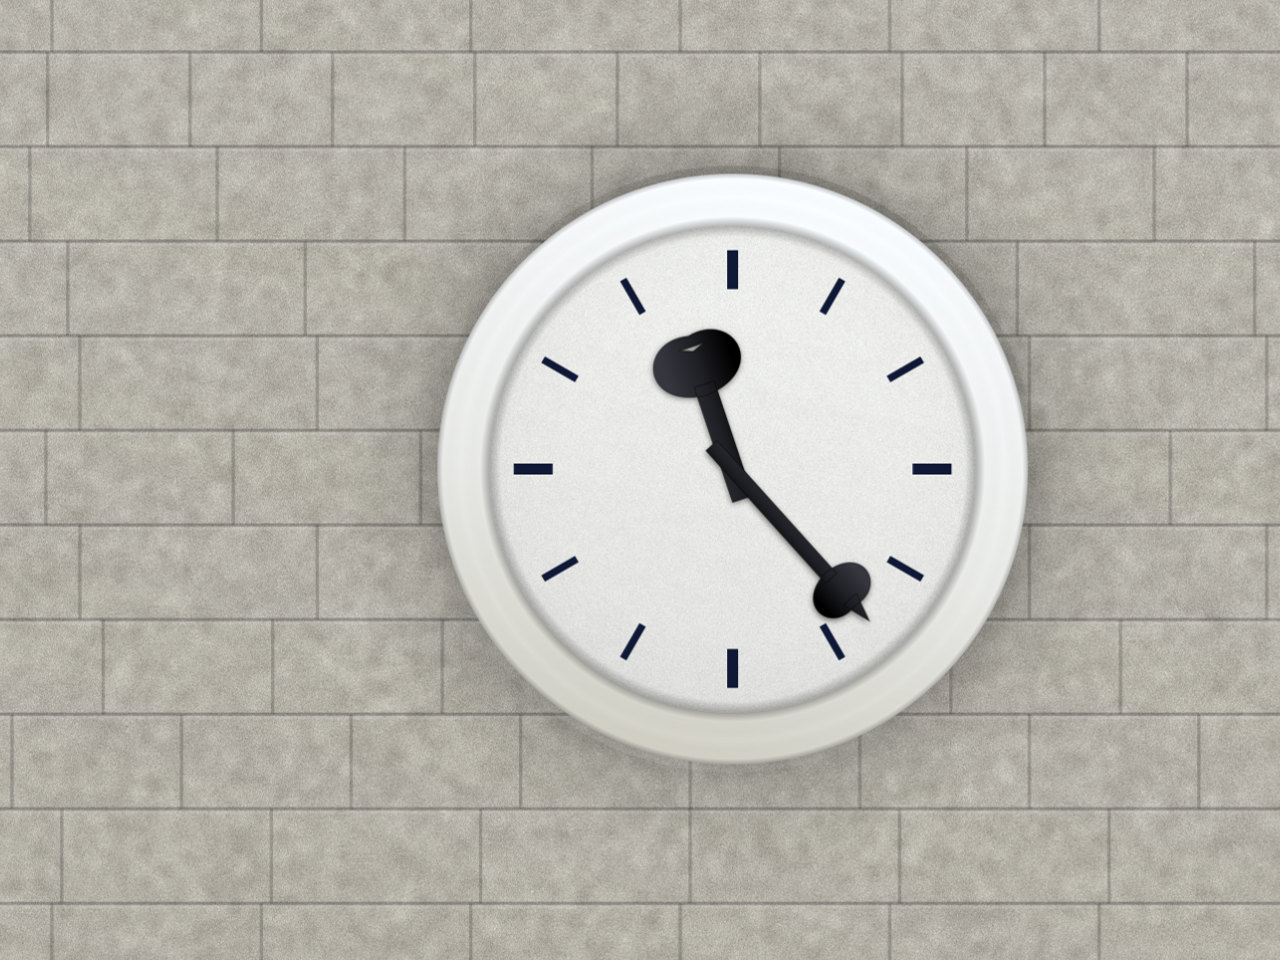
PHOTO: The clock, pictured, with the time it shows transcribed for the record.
11:23
